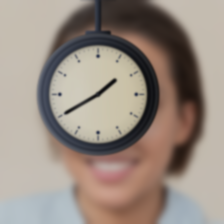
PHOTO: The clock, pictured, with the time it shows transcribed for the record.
1:40
